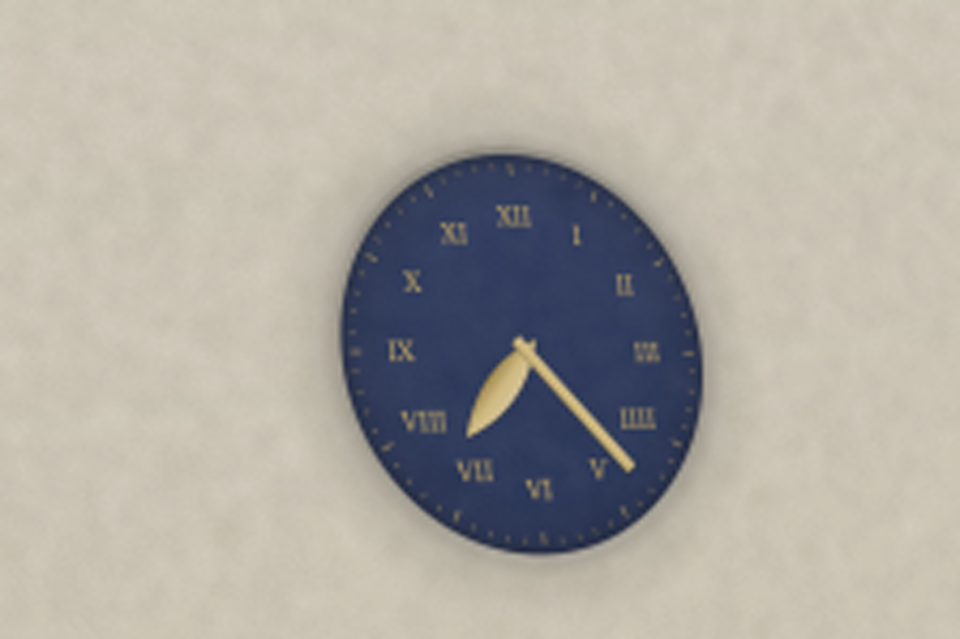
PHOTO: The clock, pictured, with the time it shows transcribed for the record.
7:23
